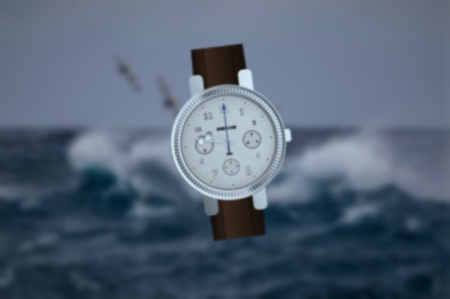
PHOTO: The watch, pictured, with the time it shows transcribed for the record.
9:47
